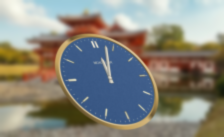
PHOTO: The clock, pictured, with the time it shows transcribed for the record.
12:03
